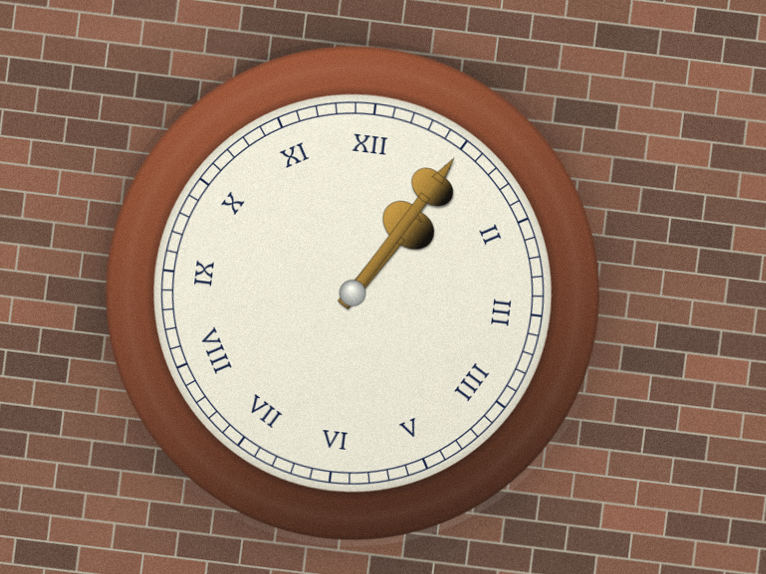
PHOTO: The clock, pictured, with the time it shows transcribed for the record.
1:05
